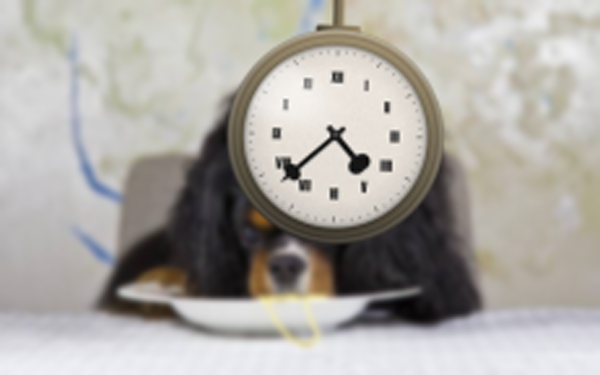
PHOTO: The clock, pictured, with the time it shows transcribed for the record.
4:38
